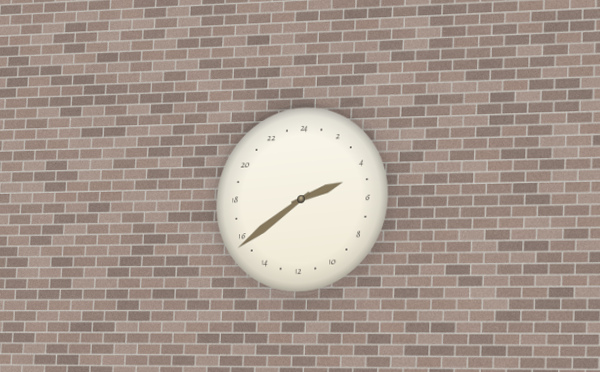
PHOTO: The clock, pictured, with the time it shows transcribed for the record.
4:39
